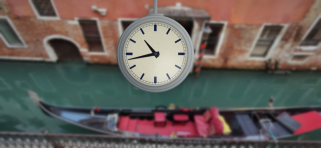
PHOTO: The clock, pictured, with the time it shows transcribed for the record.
10:43
